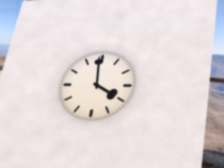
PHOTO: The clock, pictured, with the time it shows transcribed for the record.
3:59
